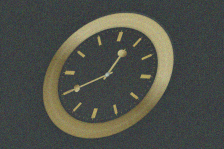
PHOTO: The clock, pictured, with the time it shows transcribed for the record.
12:40
